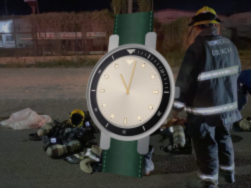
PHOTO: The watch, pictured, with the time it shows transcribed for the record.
11:02
